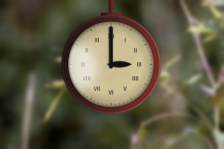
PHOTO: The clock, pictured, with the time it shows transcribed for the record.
3:00
